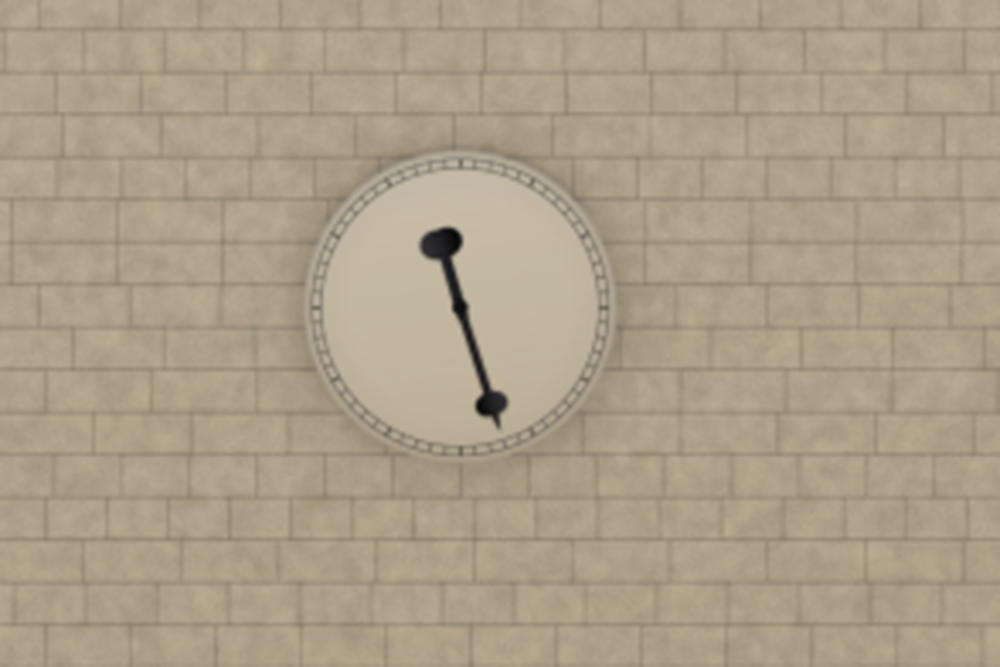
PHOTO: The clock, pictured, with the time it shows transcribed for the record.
11:27
